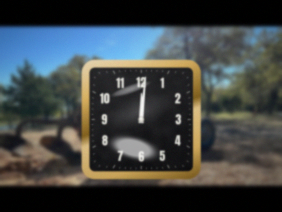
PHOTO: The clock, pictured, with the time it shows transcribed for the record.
12:01
